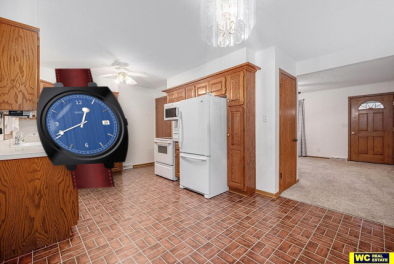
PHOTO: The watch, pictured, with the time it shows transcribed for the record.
12:41
